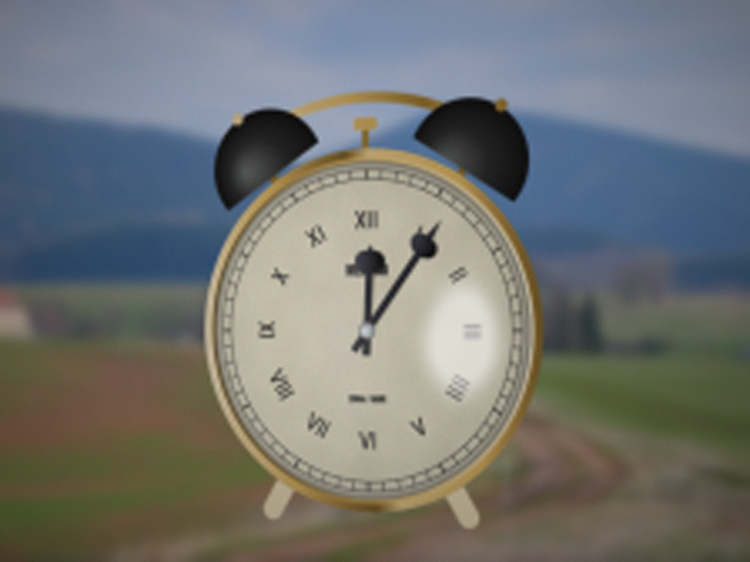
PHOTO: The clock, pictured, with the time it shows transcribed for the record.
12:06
